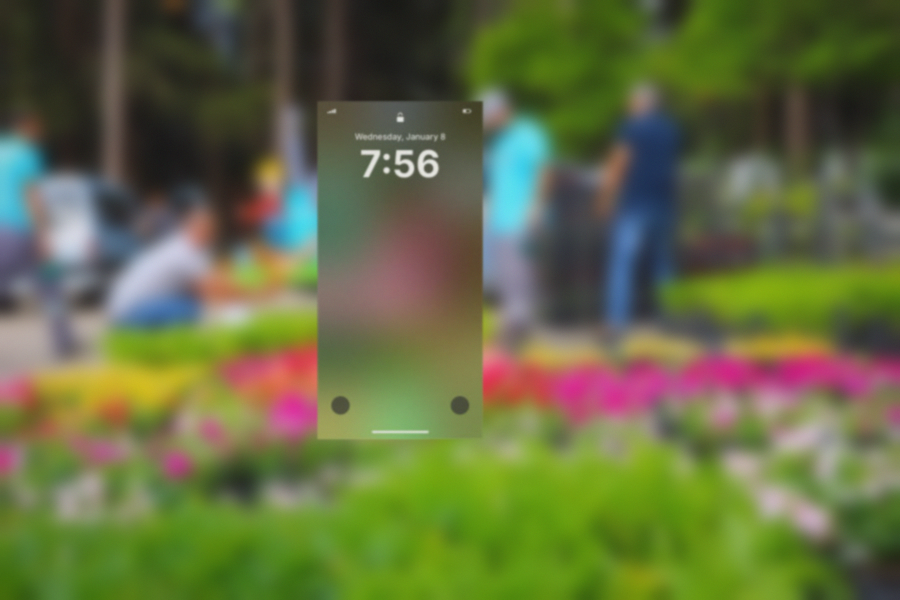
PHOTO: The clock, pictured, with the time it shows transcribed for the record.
7:56
